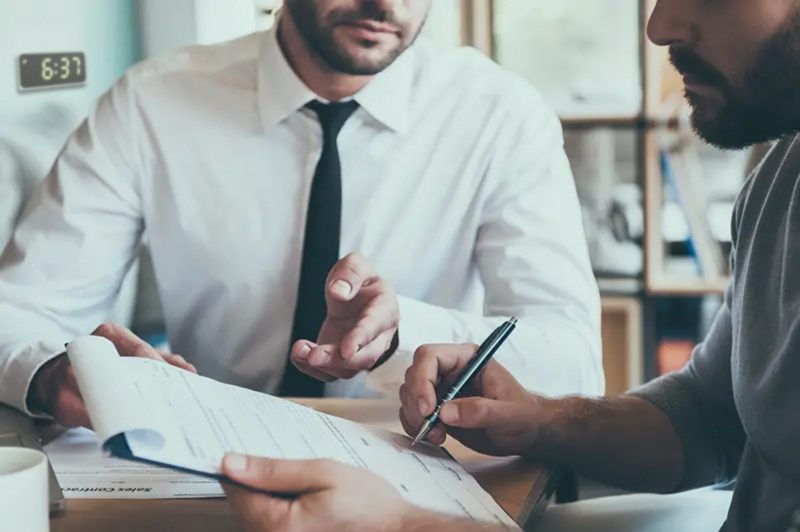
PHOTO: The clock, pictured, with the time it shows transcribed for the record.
6:37
